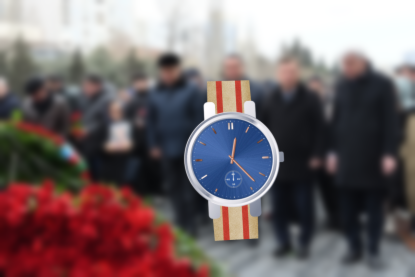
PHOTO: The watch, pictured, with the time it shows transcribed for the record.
12:23
